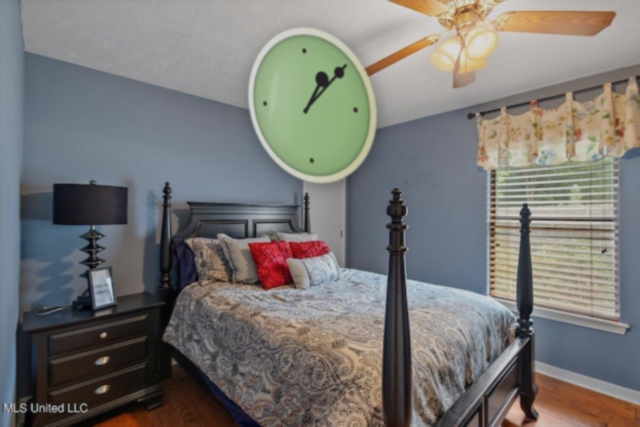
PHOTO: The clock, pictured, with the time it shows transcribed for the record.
1:08
